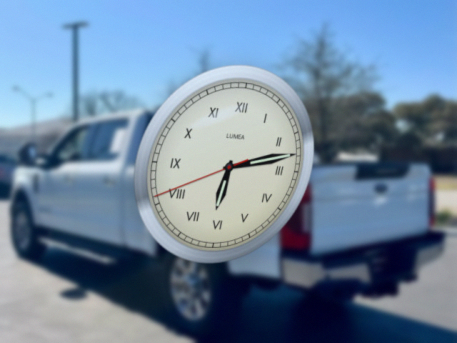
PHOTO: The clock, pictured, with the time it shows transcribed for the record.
6:12:41
